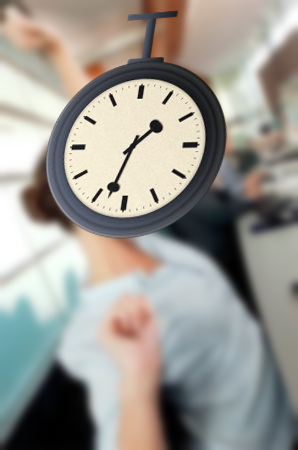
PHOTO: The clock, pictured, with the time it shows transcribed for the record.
1:33
